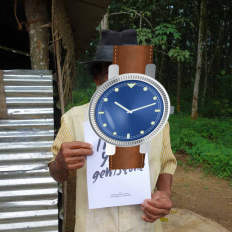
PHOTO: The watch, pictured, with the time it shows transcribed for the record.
10:12
